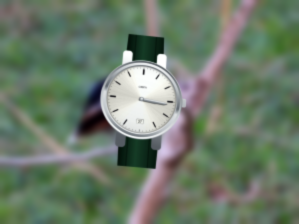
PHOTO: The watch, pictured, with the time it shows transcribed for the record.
3:16
